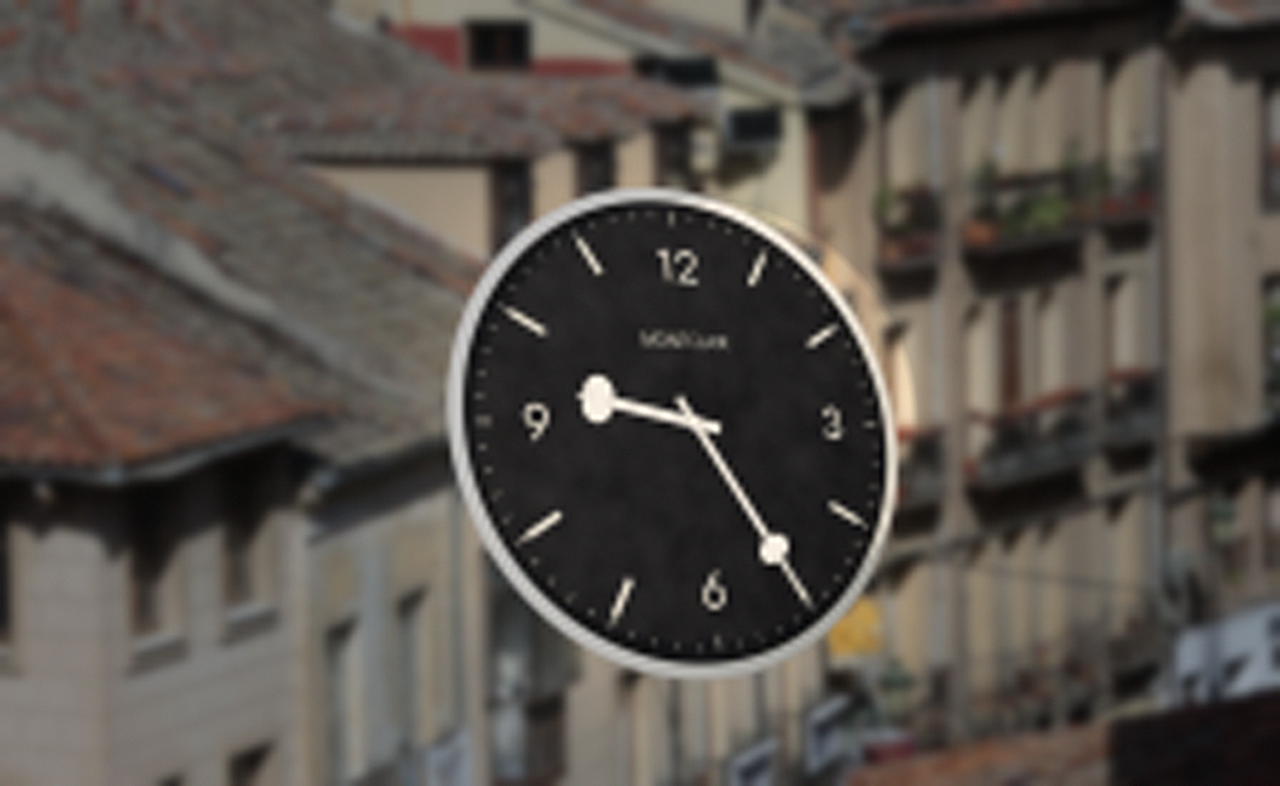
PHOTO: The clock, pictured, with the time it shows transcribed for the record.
9:25
